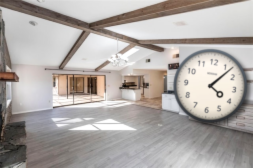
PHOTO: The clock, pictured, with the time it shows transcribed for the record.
4:07
